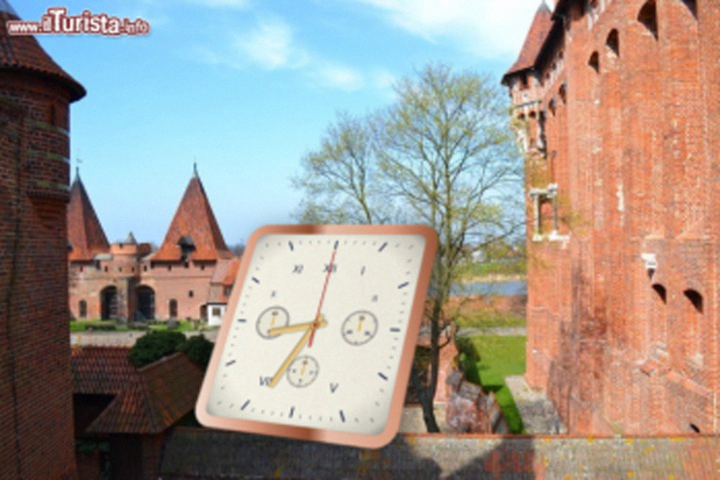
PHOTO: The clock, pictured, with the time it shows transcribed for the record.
8:34
